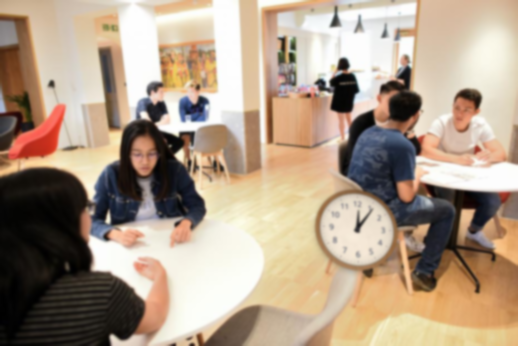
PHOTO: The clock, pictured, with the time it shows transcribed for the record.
12:06
